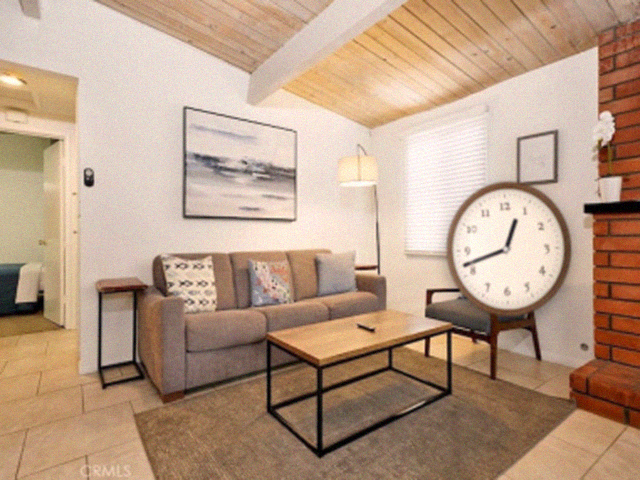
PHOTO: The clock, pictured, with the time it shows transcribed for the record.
12:42
